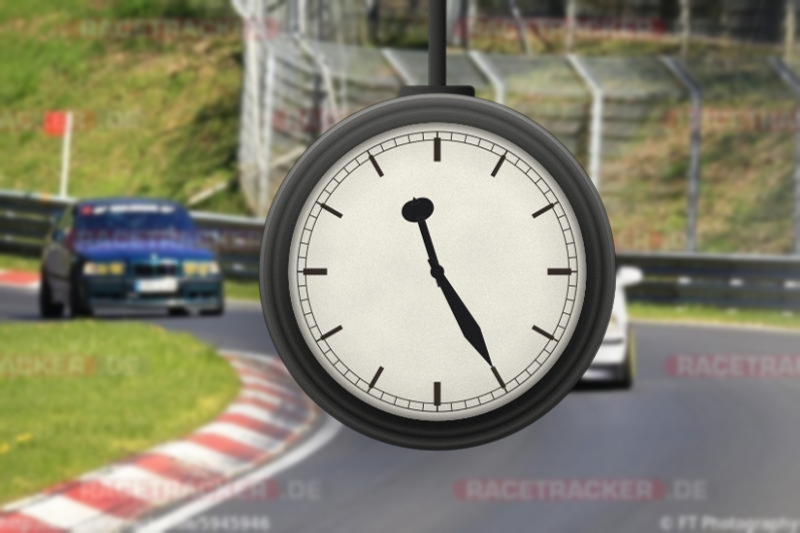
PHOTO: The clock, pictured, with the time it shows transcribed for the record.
11:25
